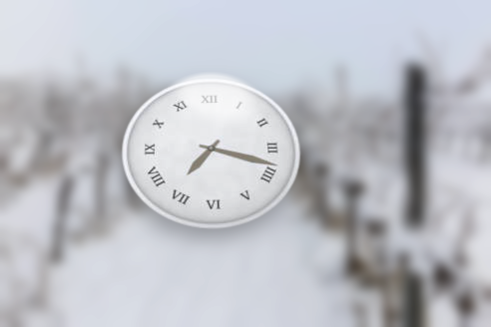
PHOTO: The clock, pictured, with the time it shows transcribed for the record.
7:18
